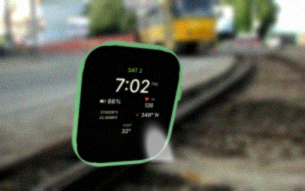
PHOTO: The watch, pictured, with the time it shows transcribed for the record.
7:02
